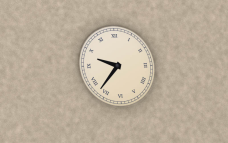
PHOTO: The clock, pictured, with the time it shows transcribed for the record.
9:37
